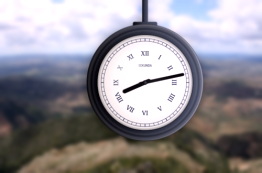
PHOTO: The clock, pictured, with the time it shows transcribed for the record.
8:13
